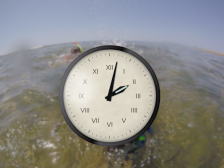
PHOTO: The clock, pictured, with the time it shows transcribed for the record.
2:02
